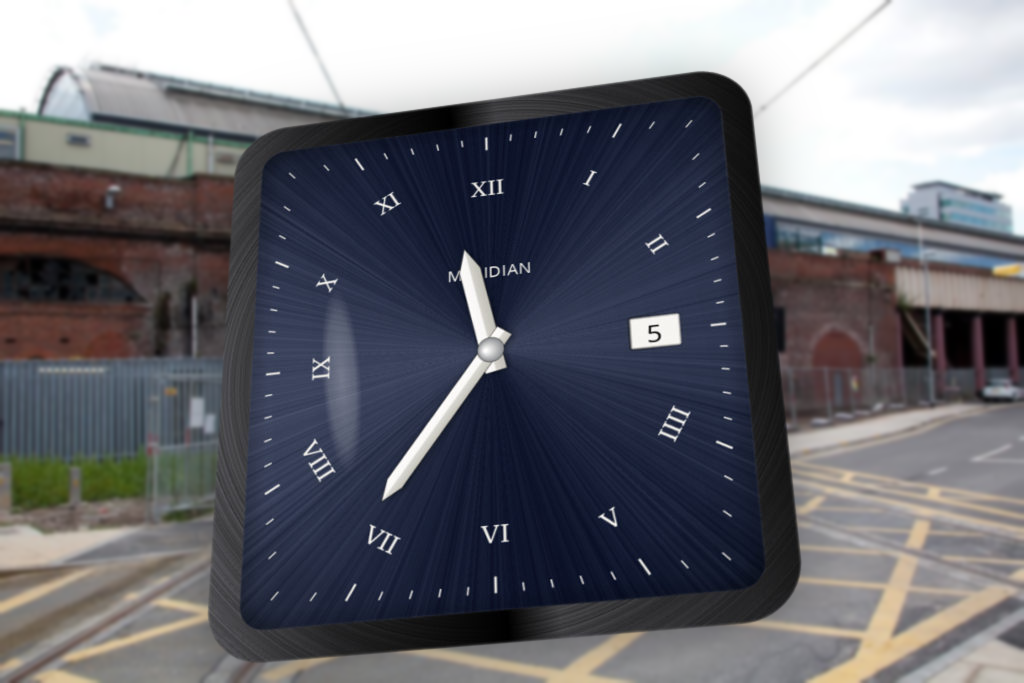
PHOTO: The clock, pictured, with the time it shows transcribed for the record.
11:36
